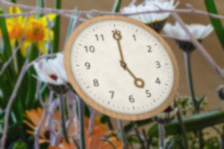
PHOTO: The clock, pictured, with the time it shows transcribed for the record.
5:00
